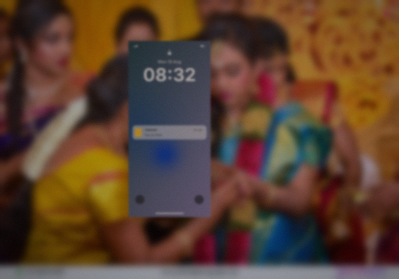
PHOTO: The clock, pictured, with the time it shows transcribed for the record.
8:32
